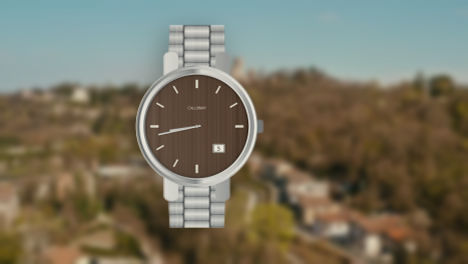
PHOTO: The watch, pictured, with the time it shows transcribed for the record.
8:43
